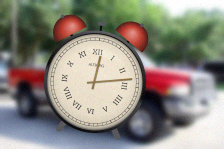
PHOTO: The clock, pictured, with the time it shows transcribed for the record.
12:13
